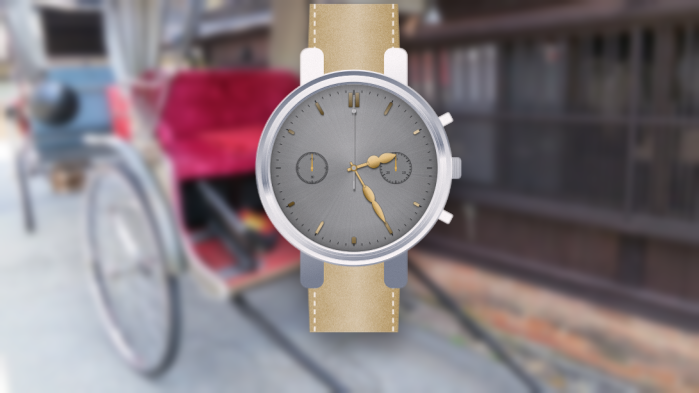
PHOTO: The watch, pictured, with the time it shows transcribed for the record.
2:25
